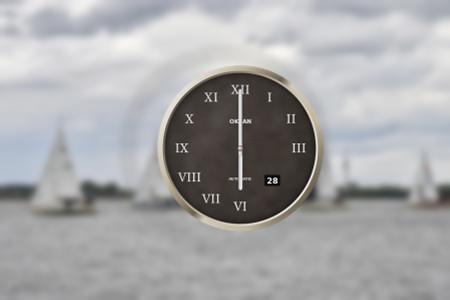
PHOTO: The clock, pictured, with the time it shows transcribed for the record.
6:00
